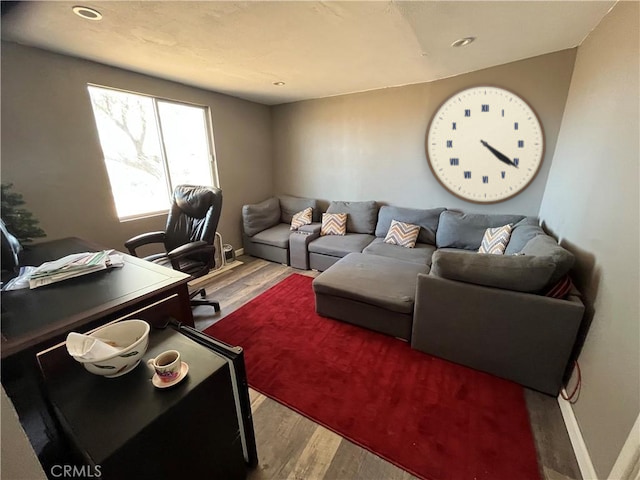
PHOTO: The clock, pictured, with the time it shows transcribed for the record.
4:21
